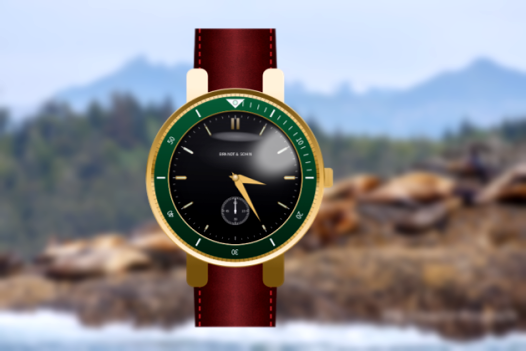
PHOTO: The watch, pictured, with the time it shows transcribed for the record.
3:25
